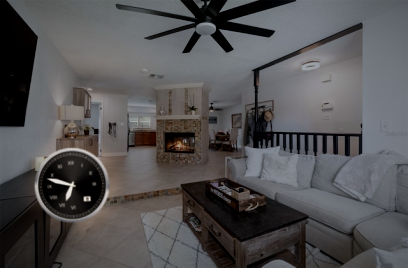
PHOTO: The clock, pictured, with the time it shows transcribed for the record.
6:48
